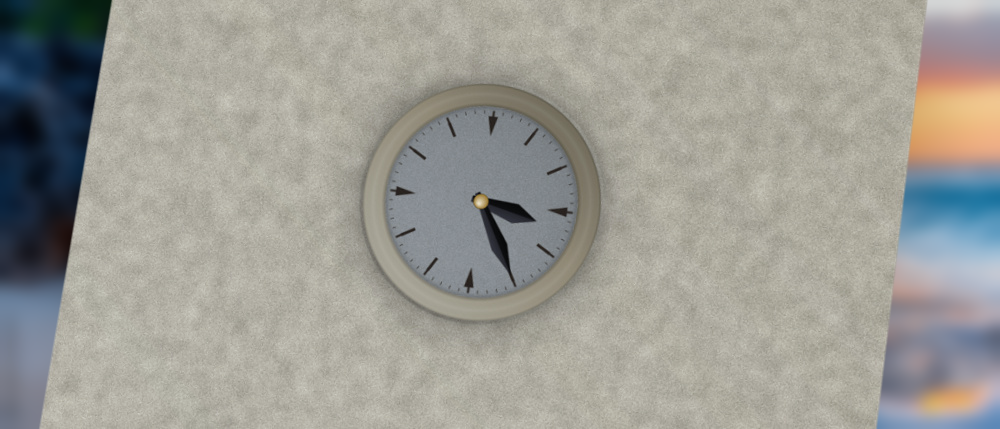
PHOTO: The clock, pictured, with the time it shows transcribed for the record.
3:25
